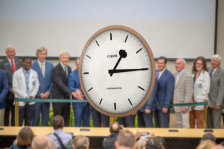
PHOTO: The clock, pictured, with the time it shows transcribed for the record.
1:15
